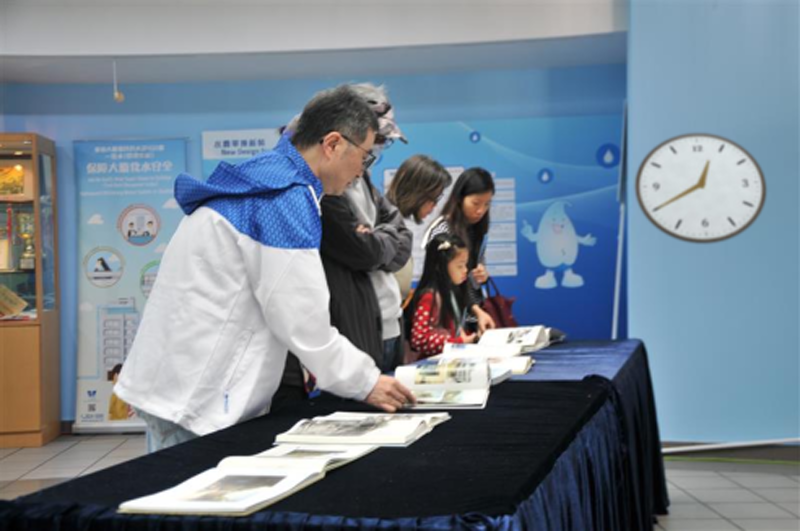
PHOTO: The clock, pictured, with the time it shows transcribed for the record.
12:40
